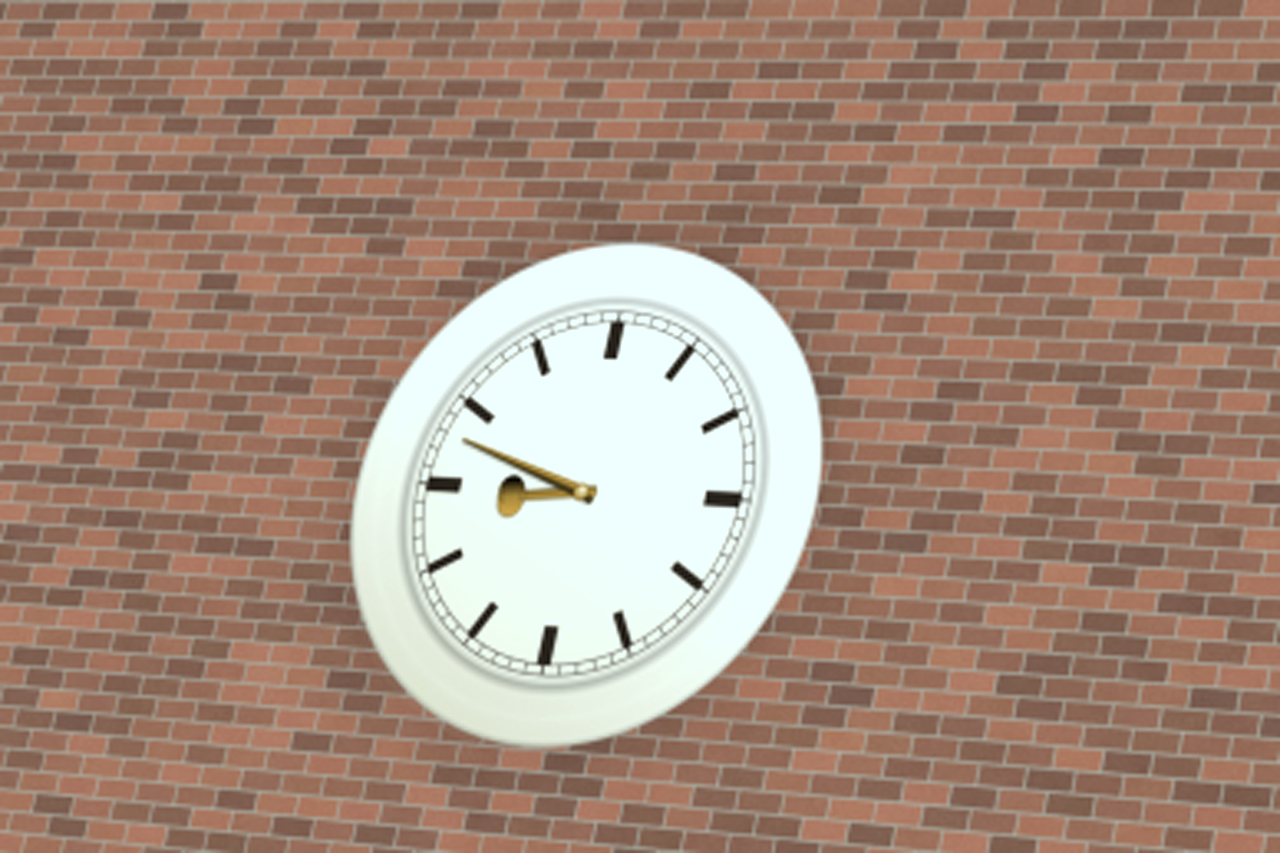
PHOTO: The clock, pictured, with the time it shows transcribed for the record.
8:48
